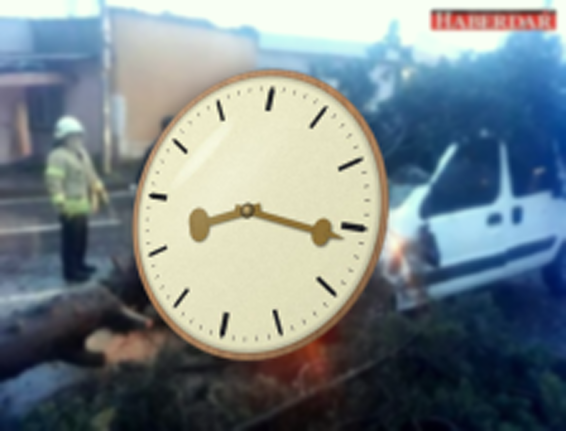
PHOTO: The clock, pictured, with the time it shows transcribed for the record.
8:16
